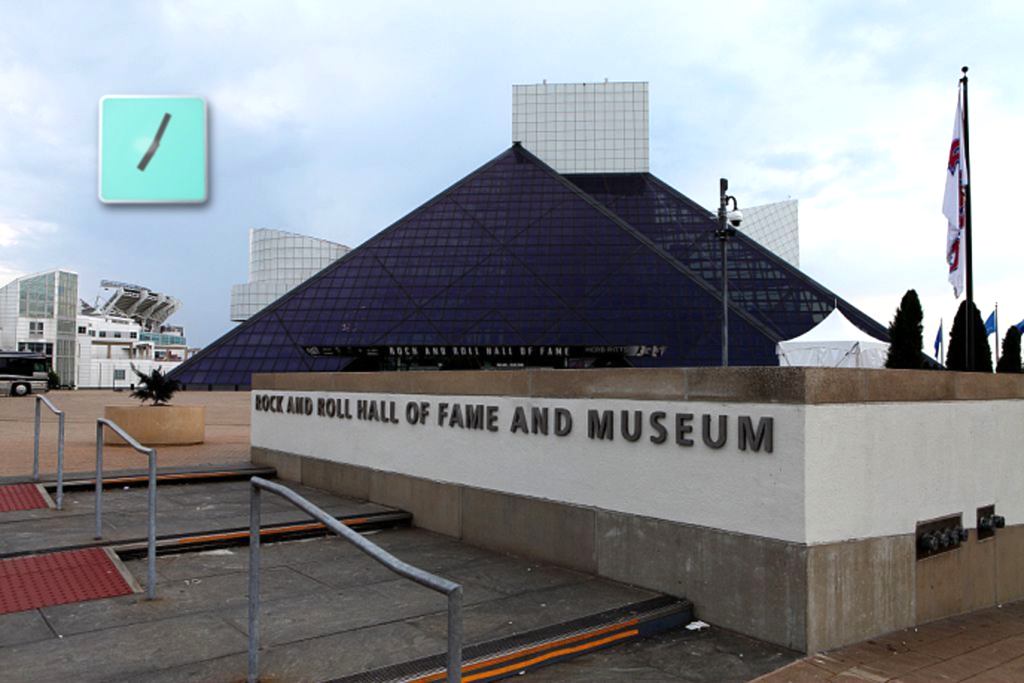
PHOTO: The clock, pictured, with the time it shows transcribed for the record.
7:04
